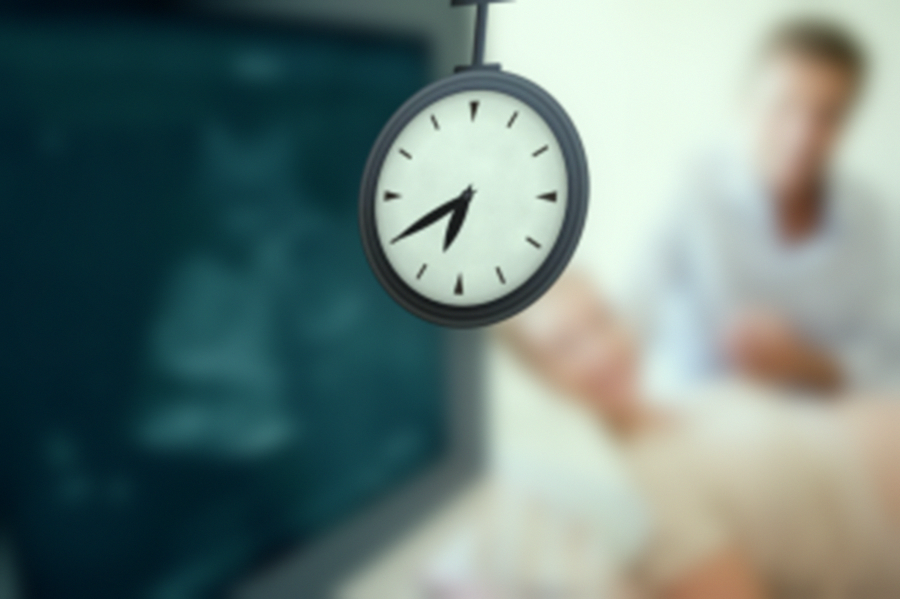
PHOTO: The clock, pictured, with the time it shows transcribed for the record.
6:40
